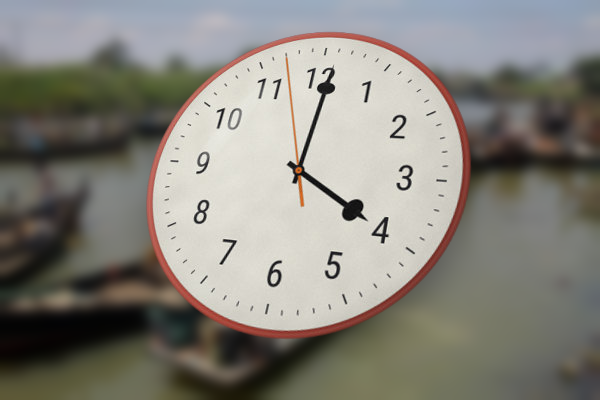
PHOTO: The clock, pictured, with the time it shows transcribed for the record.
4:00:57
